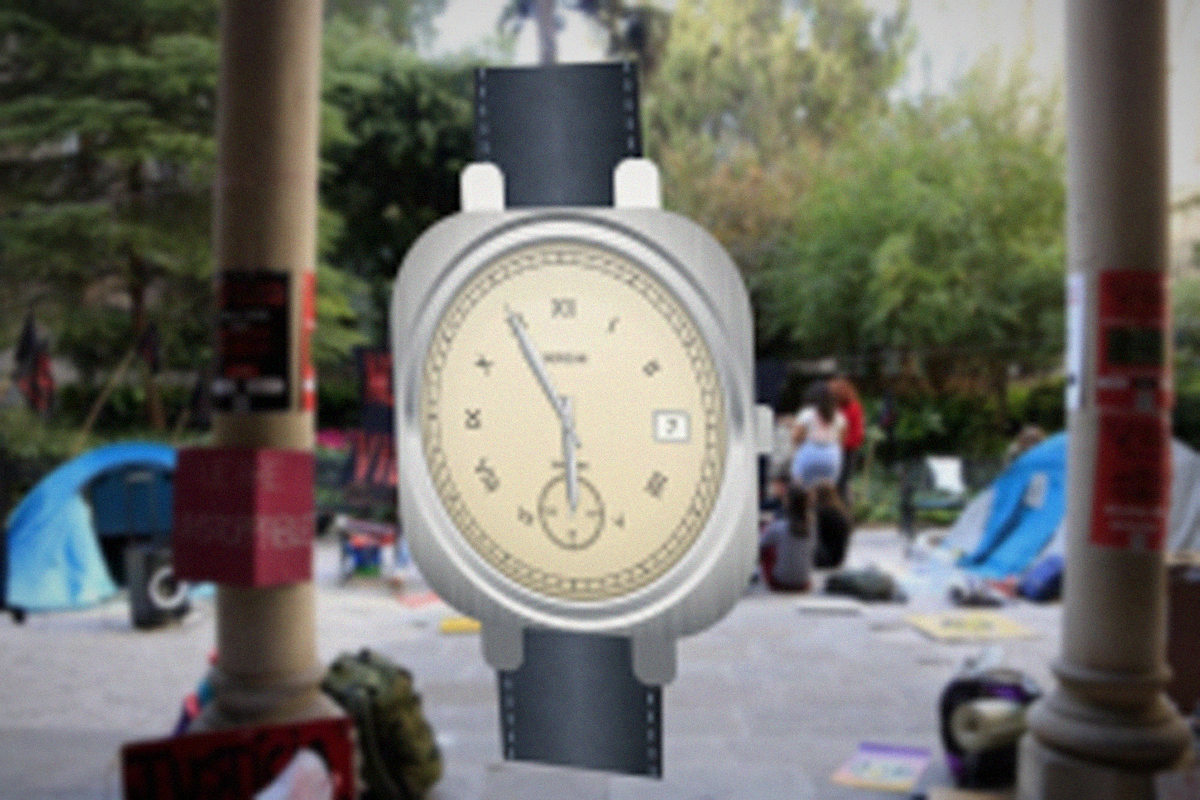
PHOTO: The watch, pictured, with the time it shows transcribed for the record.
5:55
